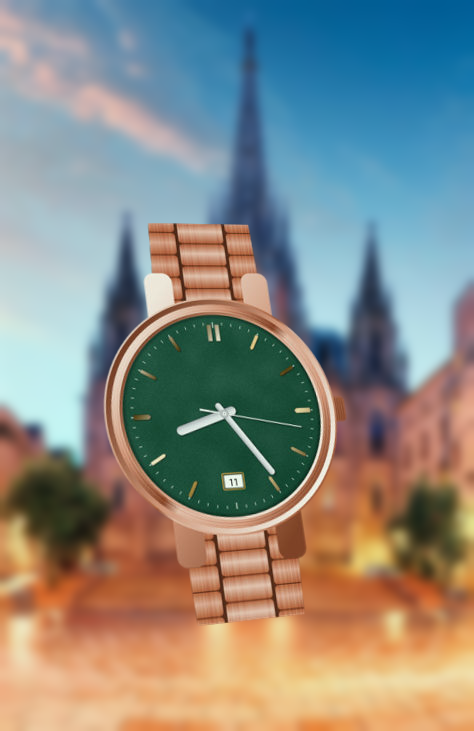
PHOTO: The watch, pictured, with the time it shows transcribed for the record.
8:24:17
